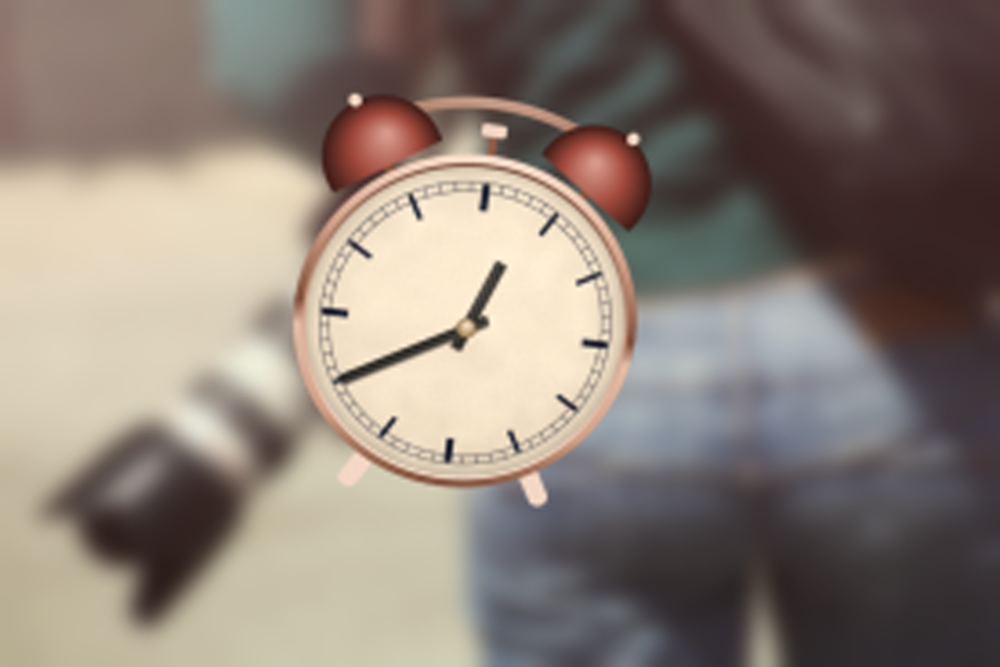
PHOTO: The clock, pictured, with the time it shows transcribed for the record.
12:40
